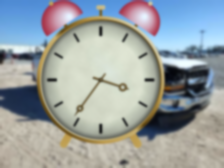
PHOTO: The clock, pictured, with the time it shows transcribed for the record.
3:36
